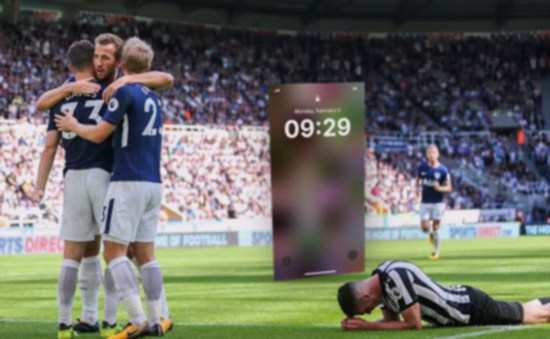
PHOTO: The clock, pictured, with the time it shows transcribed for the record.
9:29
